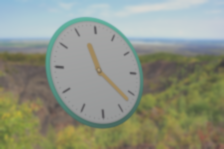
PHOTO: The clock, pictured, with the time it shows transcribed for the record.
11:22
